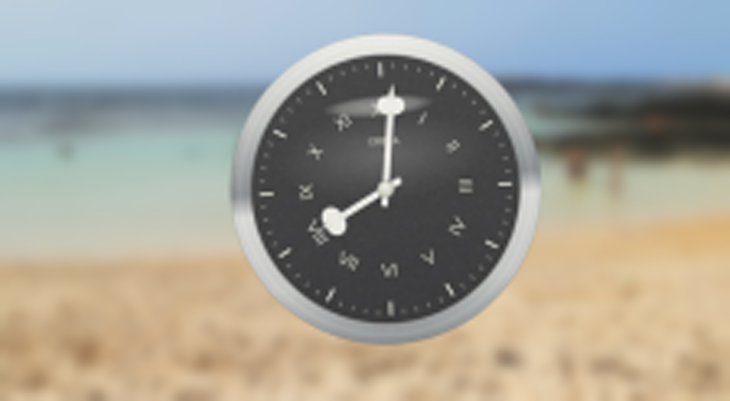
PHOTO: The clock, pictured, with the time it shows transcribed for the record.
8:01
